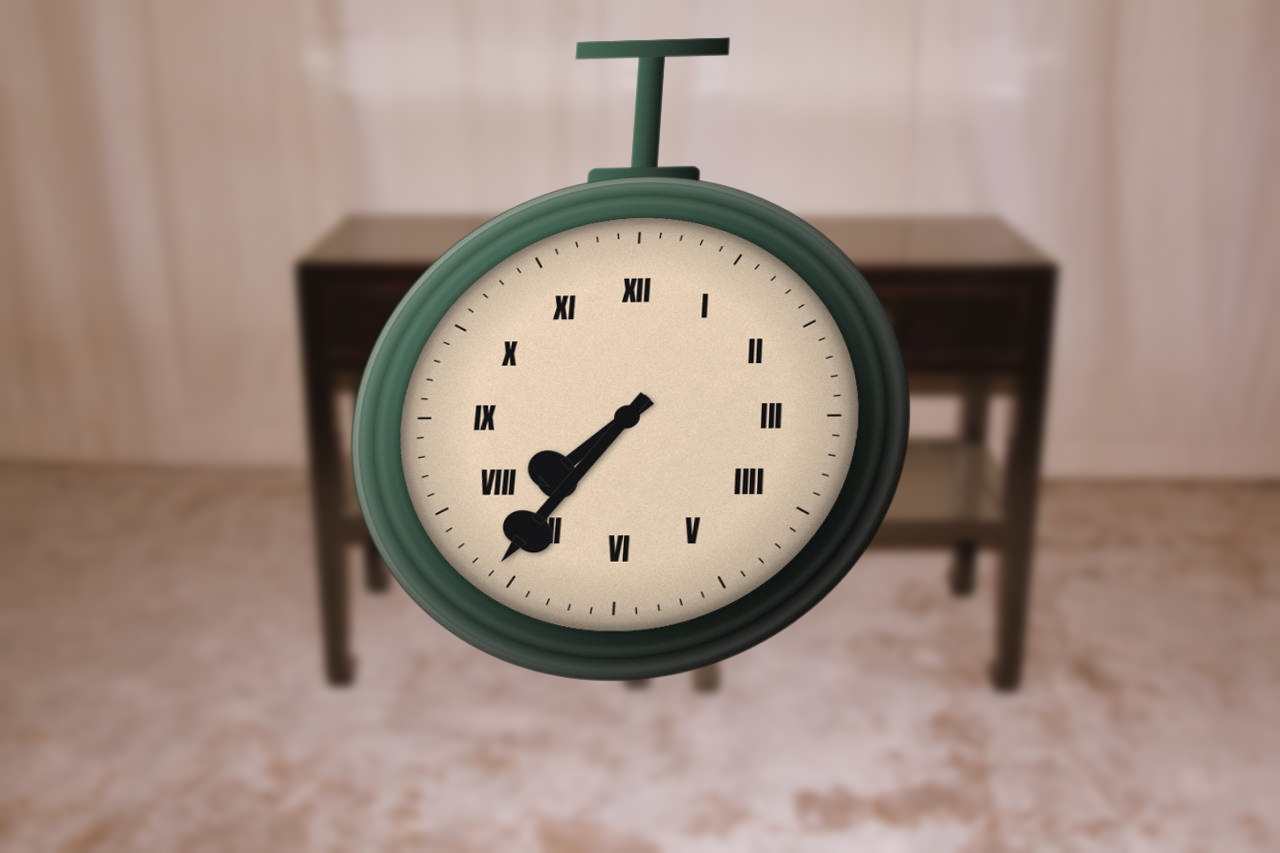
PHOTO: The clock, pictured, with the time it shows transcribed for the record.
7:36
